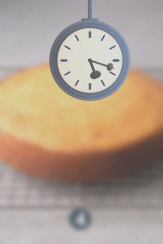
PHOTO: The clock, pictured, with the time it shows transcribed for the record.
5:18
